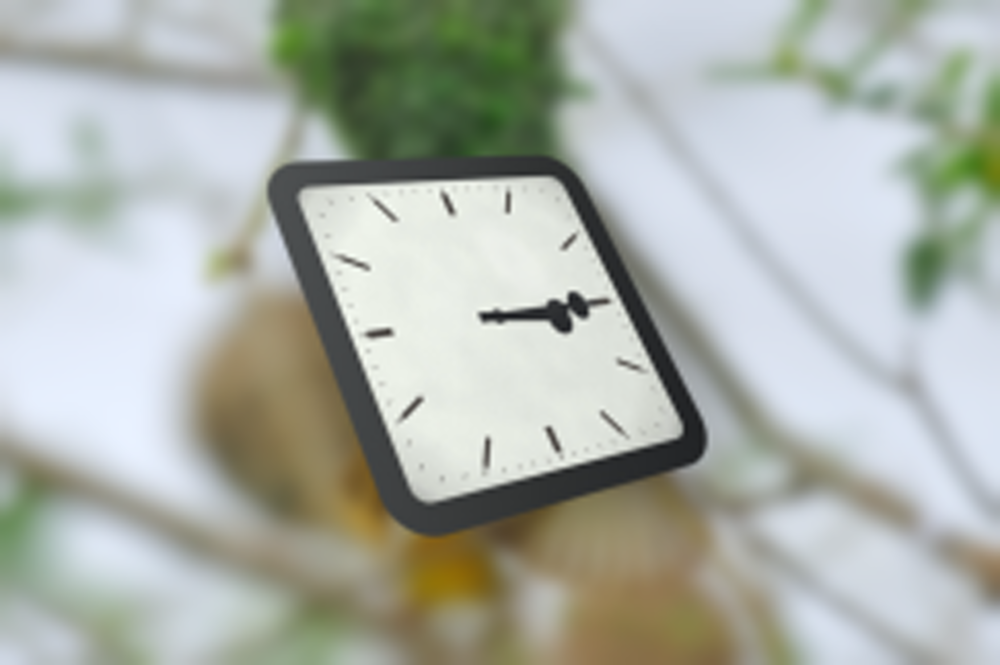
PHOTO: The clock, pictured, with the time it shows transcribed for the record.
3:15
